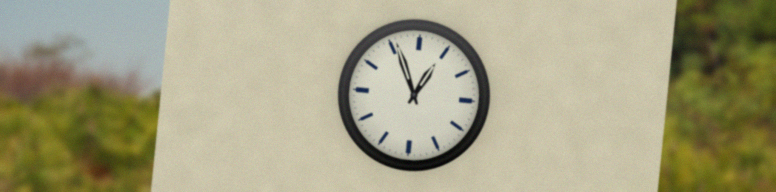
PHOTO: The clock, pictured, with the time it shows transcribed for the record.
12:56
